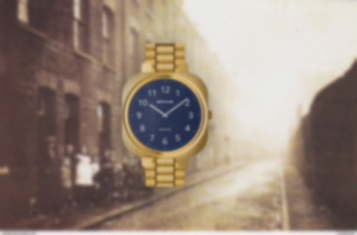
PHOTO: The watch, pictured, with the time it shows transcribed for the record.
10:09
